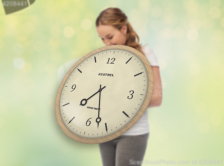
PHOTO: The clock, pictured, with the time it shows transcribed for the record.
7:27
